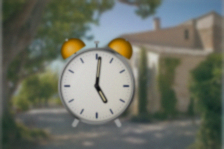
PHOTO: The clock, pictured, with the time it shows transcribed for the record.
5:01
